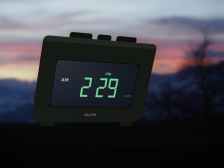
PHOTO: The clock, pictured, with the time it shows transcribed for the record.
2:29
